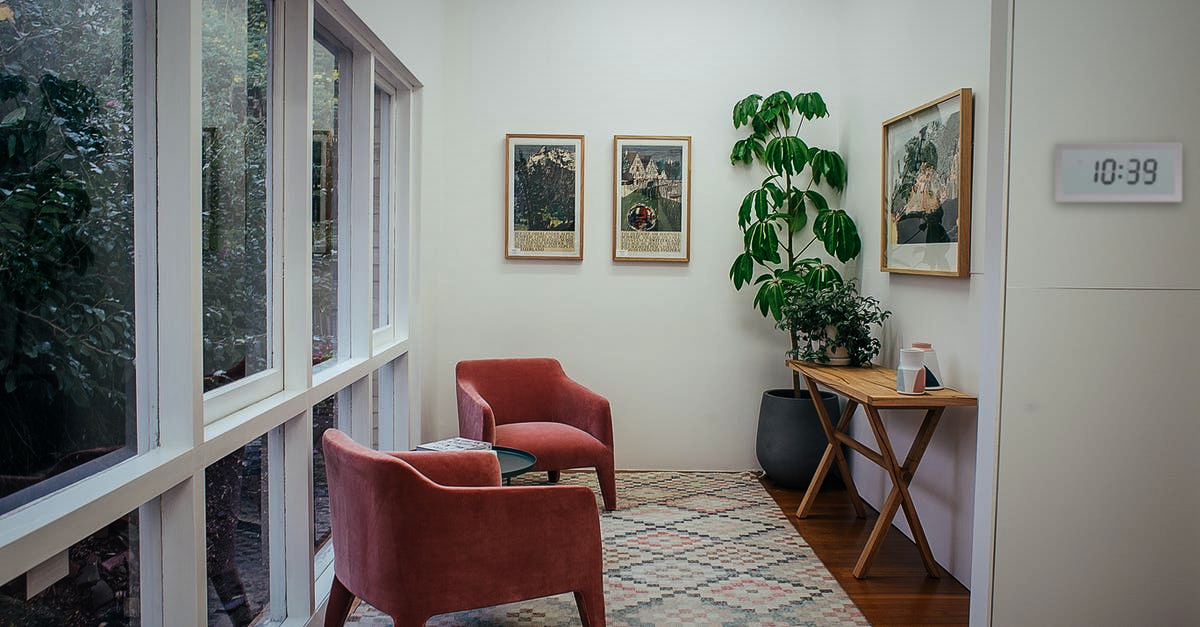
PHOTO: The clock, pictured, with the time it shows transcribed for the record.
10:39
